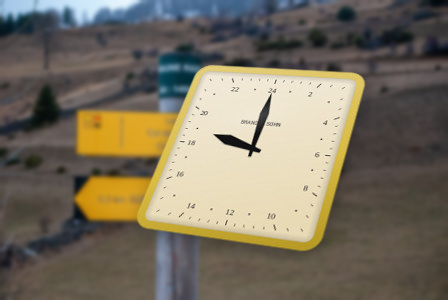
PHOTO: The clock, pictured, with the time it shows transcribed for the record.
19:00
